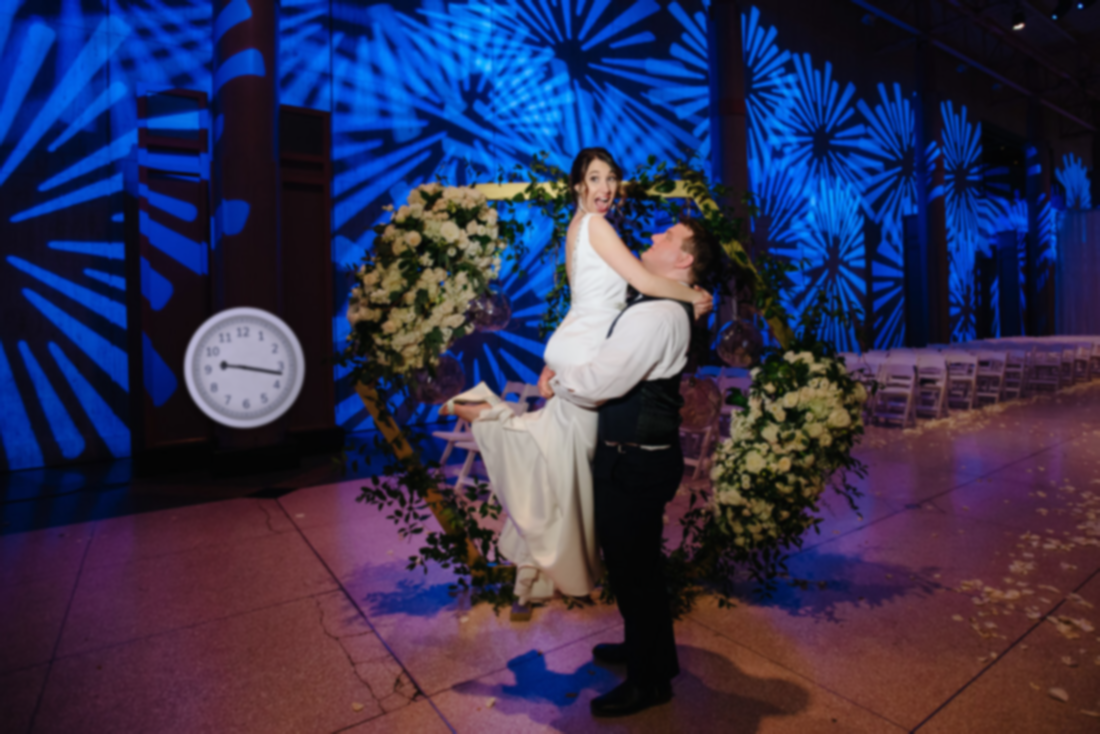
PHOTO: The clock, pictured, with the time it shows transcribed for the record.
9:17
